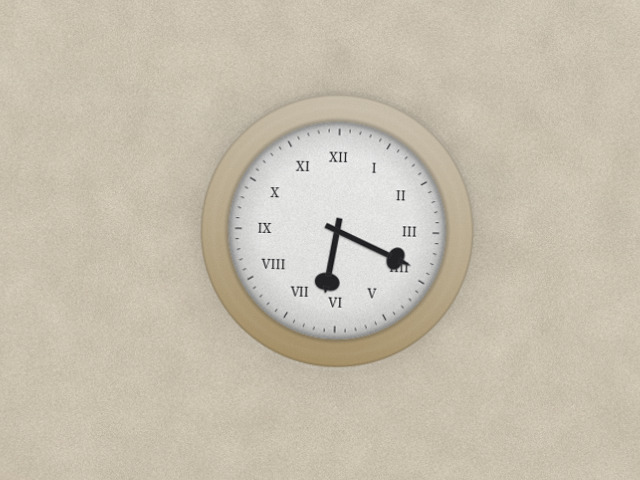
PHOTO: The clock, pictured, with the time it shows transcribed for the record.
6:19
